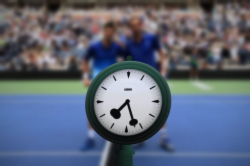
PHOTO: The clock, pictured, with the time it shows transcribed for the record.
7:27
